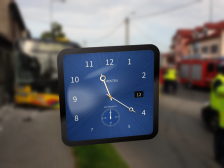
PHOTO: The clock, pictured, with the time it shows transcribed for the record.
11:21
